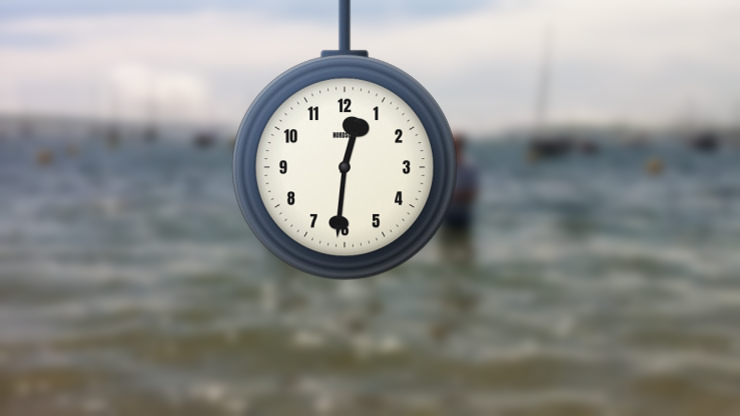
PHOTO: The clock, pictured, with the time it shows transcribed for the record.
12:31
